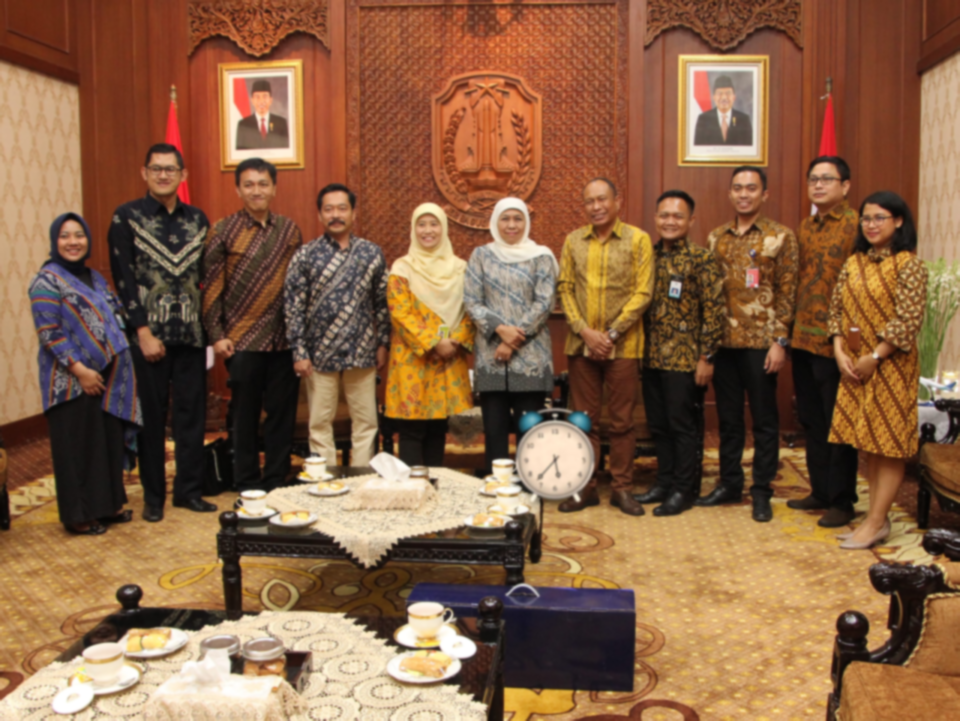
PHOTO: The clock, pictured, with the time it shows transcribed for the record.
5:37
